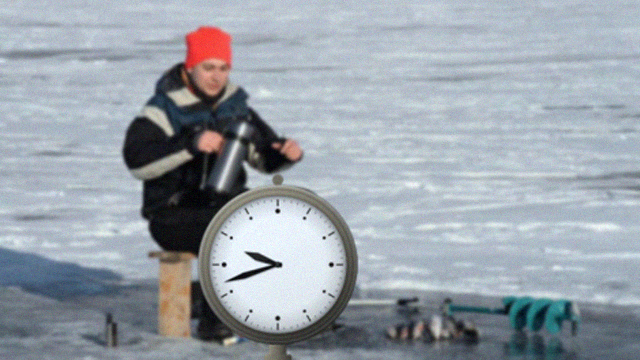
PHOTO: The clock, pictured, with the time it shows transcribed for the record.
9:42
